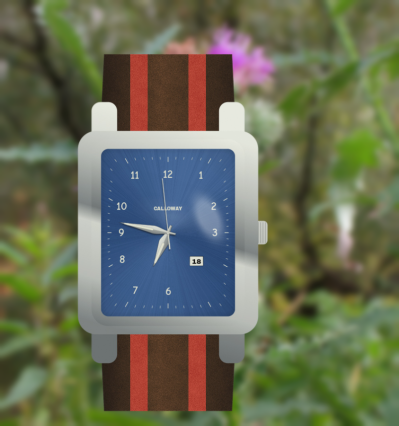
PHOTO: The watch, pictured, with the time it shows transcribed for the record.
6:46:59
